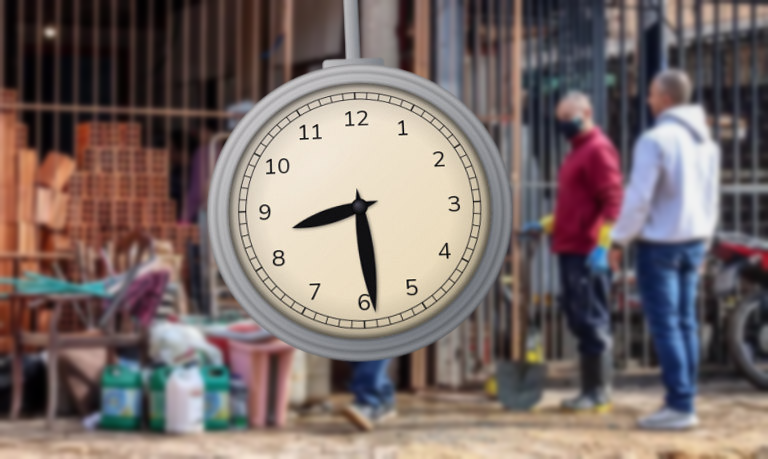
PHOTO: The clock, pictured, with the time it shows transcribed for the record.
8:29
